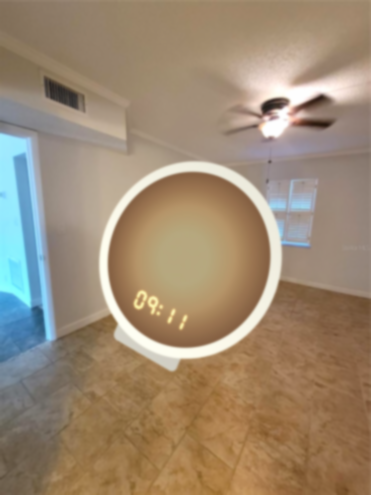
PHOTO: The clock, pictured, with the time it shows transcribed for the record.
9:11
